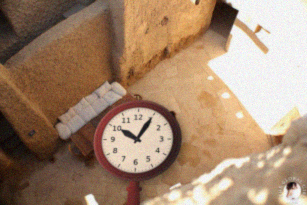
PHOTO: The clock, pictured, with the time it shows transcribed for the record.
10:05
